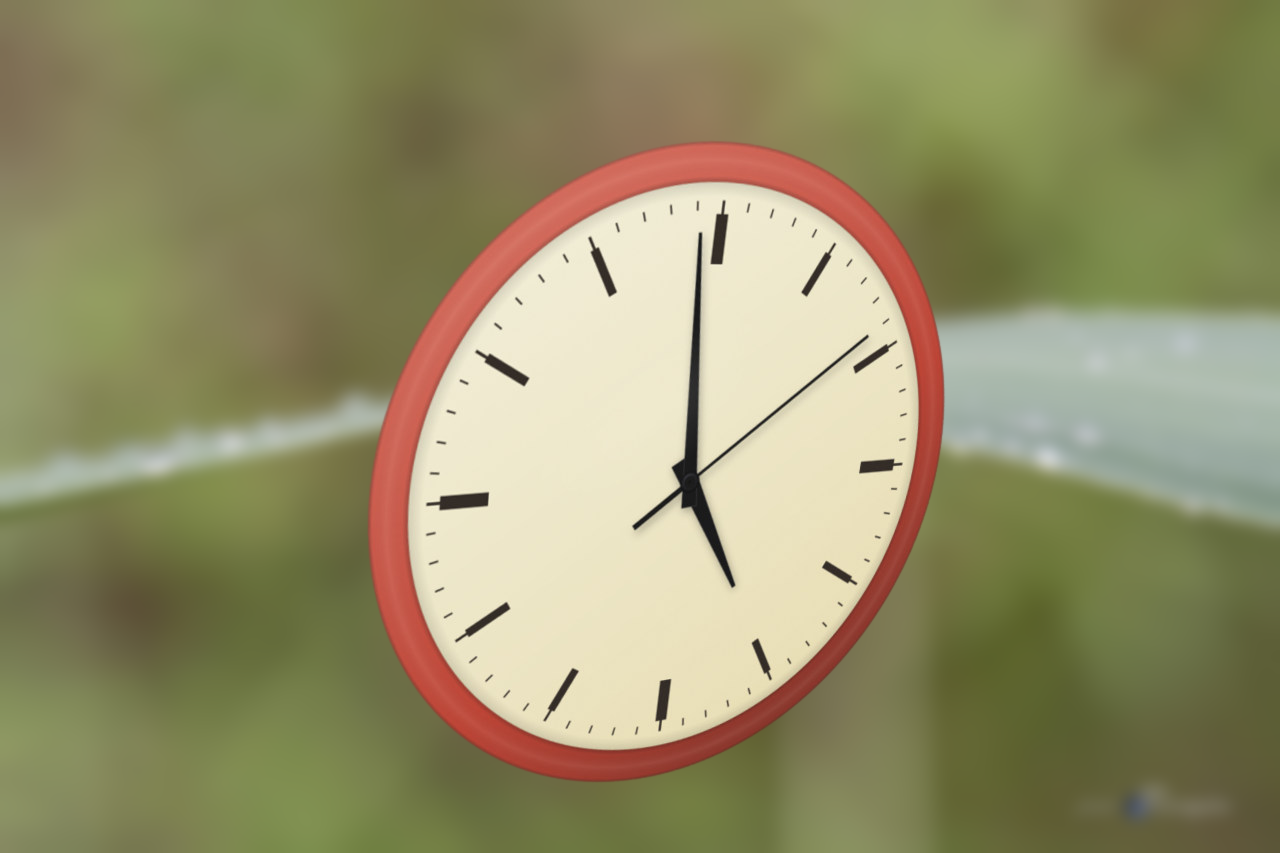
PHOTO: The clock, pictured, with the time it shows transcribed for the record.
4:59:09
